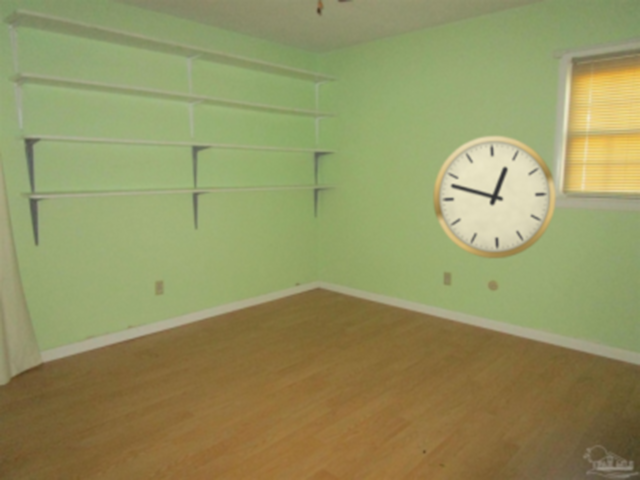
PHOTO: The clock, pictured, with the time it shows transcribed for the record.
12:48
